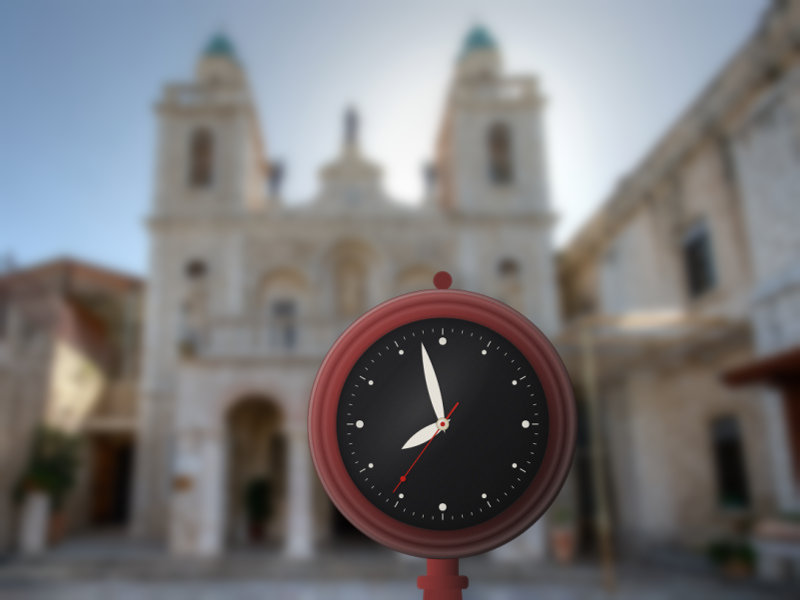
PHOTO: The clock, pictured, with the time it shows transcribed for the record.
7:57:36
